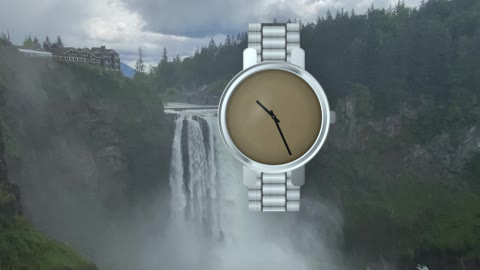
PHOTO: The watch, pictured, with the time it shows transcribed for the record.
10:26
